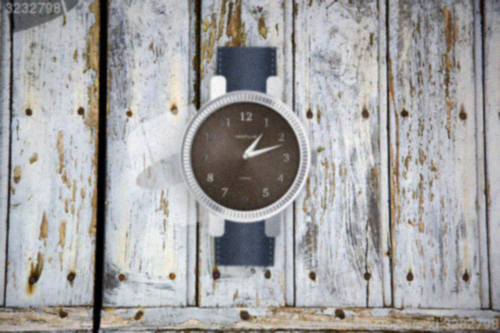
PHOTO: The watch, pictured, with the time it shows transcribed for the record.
1:12
